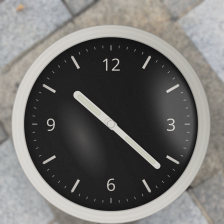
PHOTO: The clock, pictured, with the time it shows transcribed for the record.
10:22
